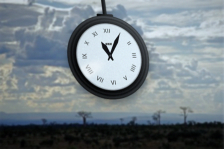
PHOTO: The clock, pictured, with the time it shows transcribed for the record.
11:05
